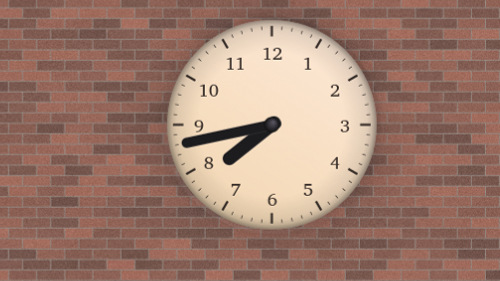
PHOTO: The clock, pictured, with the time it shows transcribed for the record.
7:43
